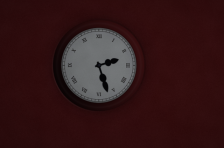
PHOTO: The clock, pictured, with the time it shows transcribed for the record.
2:27
